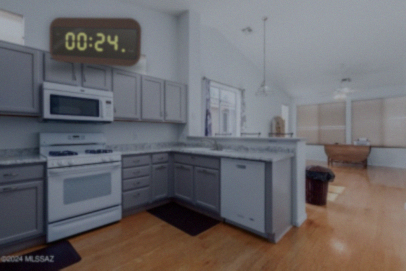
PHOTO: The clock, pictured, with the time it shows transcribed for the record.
0:24
